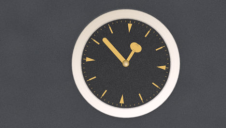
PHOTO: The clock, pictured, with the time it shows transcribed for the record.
12:52
